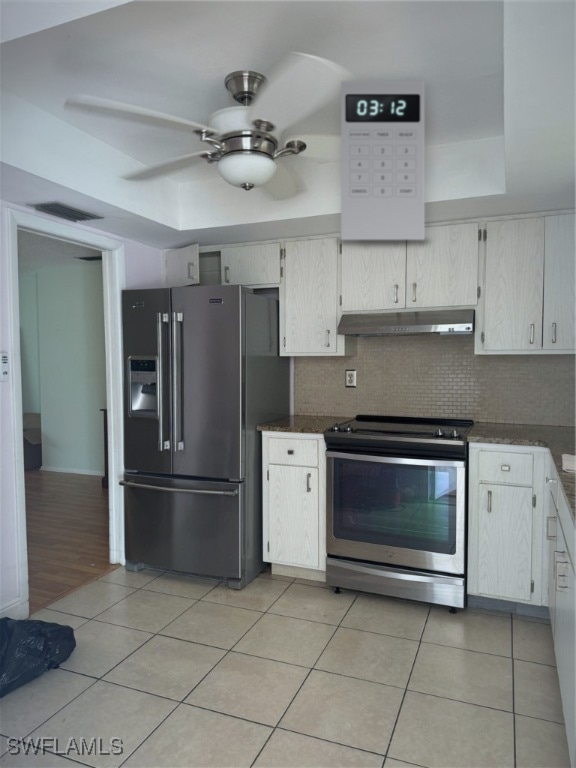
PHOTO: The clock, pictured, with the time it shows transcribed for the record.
3:12
